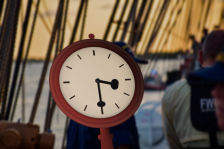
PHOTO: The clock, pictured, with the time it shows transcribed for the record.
3:30
